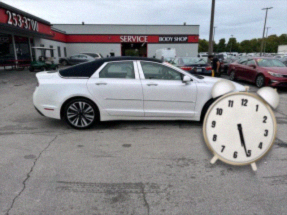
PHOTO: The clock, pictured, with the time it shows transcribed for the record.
5:26
